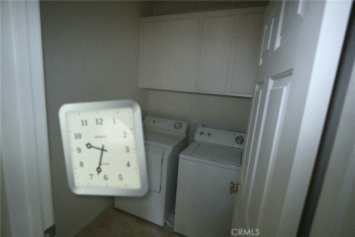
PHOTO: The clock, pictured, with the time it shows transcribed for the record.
9:33
